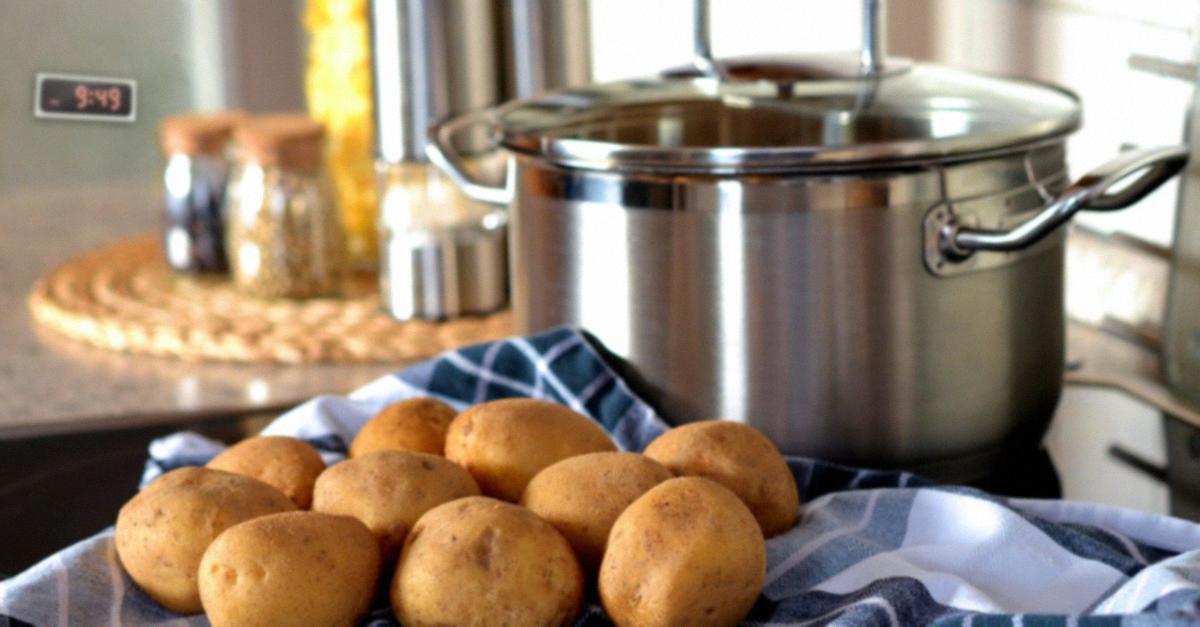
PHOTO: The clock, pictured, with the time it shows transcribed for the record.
9:49
